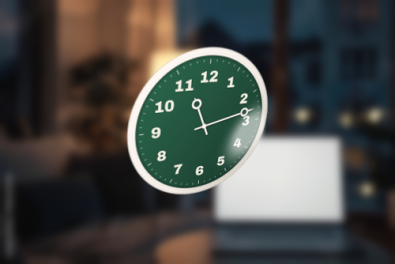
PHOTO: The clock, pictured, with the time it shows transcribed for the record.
11:13
